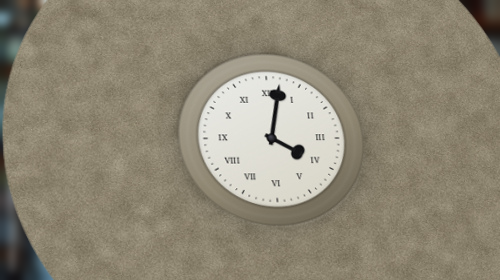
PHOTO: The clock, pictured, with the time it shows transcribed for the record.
4:02
